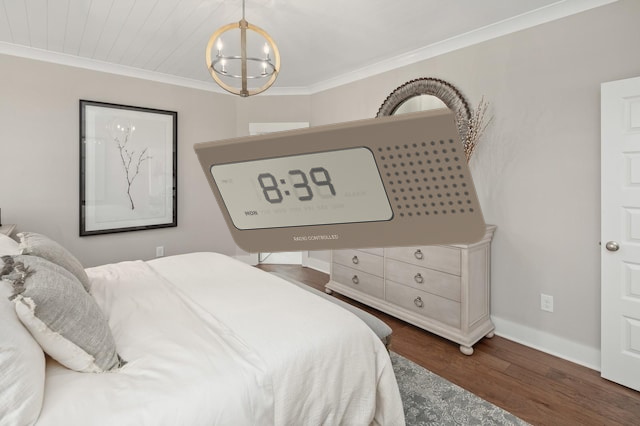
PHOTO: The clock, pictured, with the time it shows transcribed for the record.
8:39
